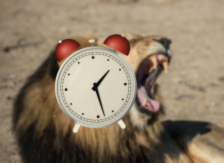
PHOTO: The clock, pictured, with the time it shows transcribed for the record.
1:28
